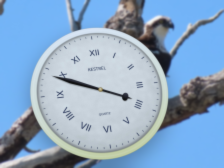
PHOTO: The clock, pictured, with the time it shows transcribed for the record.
3:49
